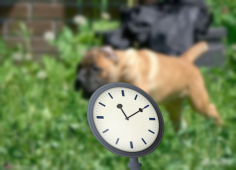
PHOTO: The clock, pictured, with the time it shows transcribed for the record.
11:10
